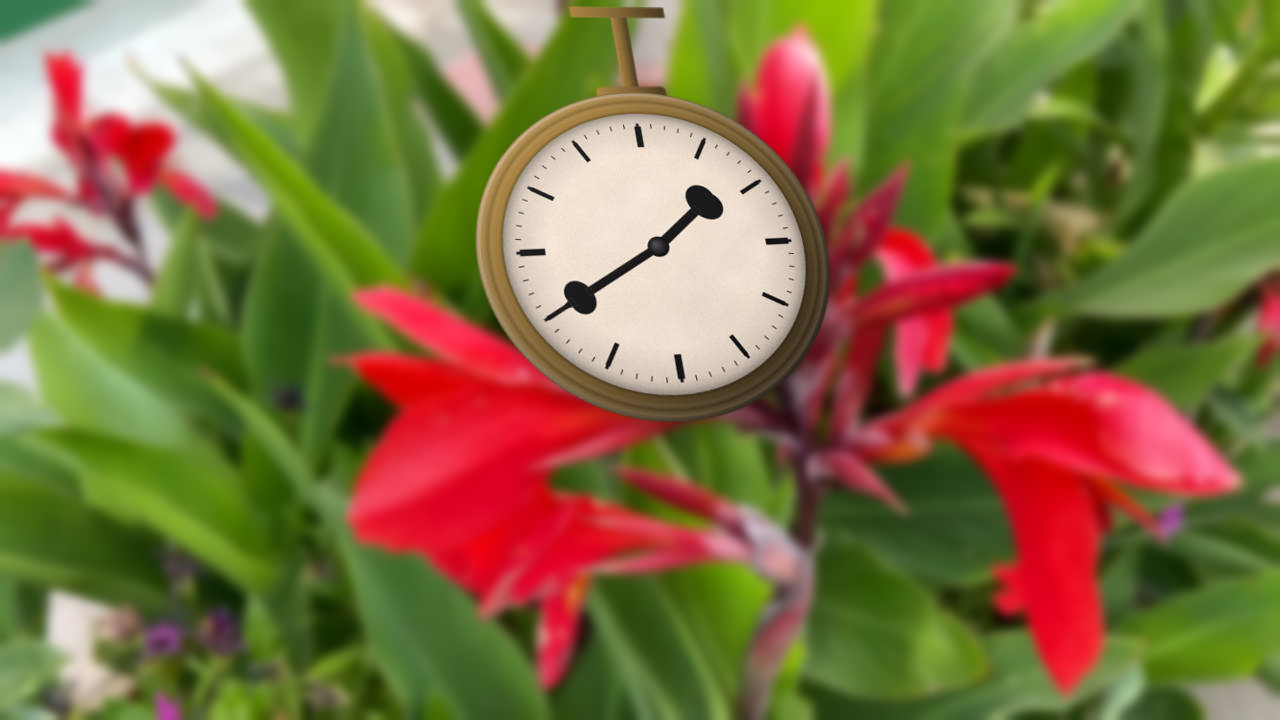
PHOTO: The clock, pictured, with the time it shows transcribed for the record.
1:40
